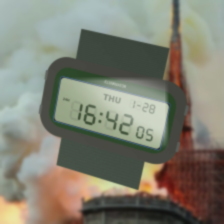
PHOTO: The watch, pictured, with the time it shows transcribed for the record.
16:42:05
